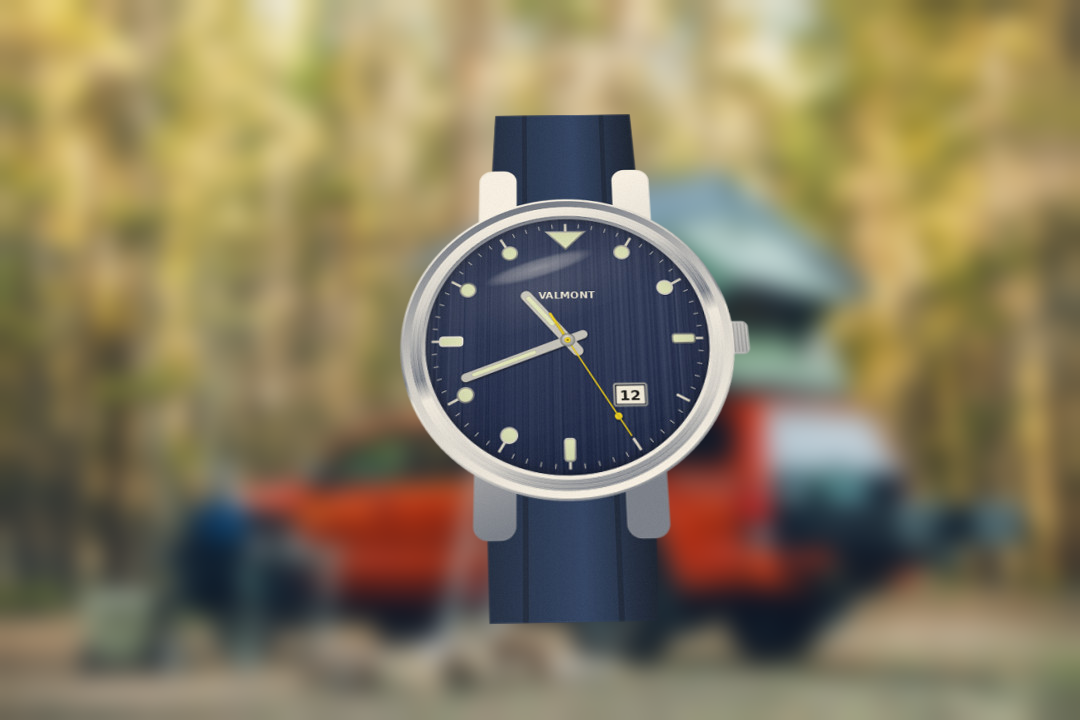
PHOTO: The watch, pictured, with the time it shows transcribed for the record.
10:41:25
